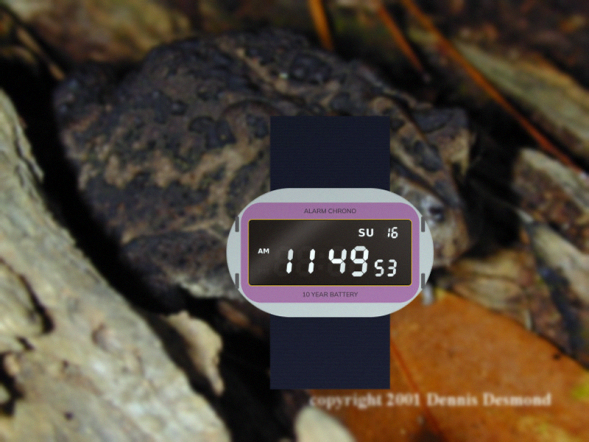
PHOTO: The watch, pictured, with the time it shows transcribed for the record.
11:49:53
